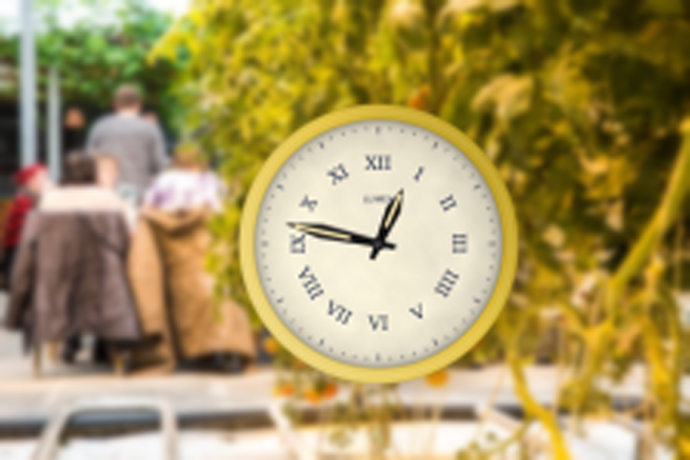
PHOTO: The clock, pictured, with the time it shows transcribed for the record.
12:47
